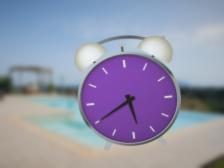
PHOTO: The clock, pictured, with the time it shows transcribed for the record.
5:40
